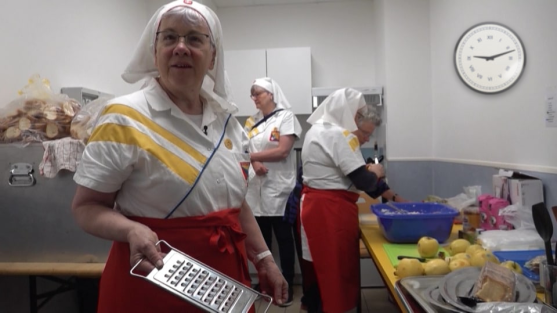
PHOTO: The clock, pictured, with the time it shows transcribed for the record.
9:12
